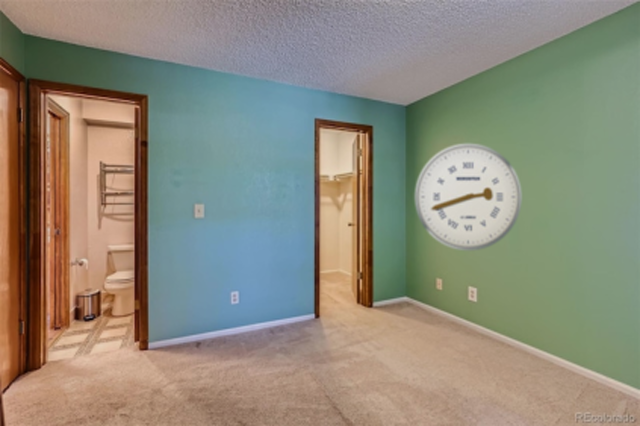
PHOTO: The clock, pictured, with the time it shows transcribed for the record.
2:42
